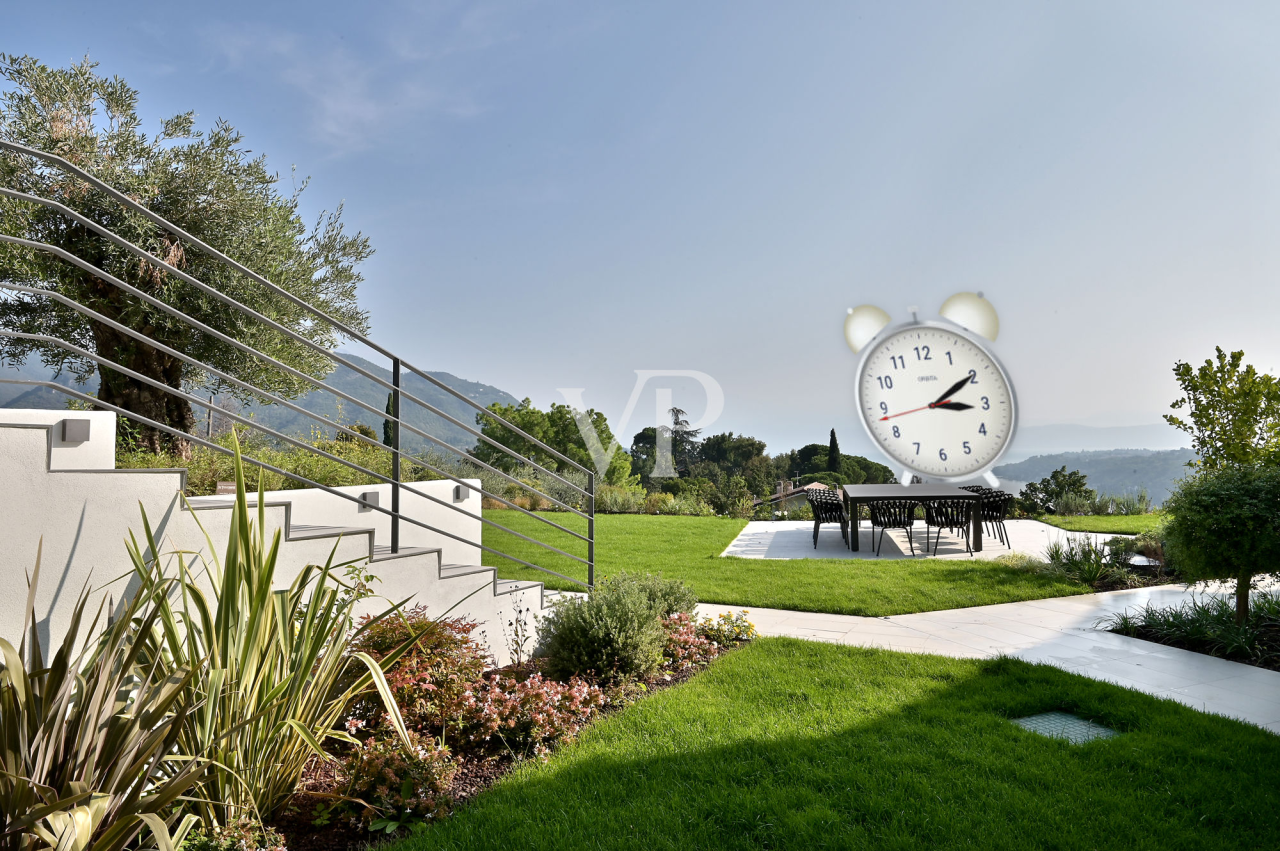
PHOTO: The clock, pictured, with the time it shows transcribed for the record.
3:09:43
